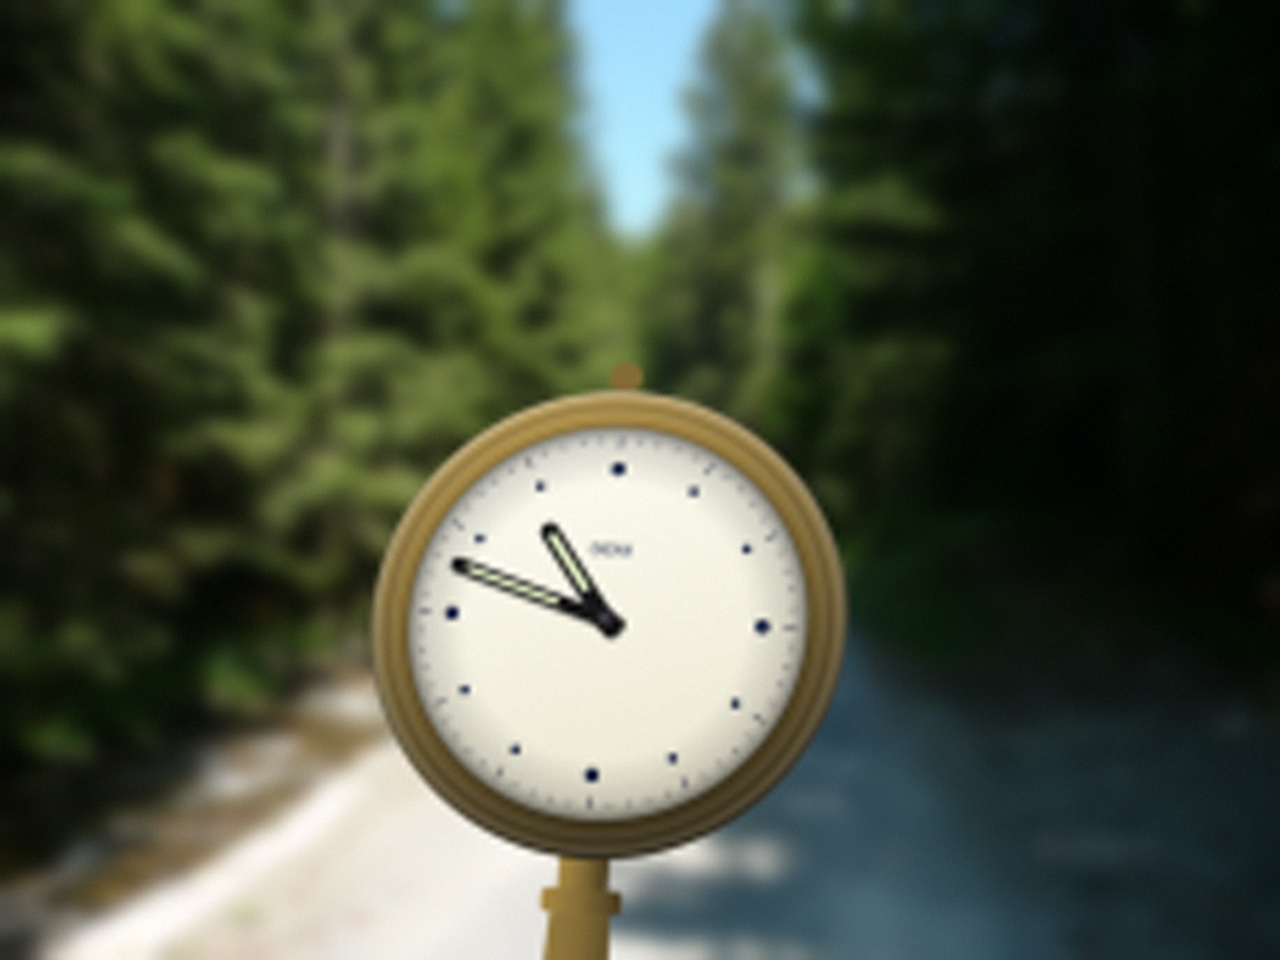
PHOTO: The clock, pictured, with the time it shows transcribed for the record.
10:48
